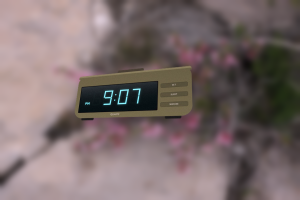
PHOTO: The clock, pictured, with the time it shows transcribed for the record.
9:07
